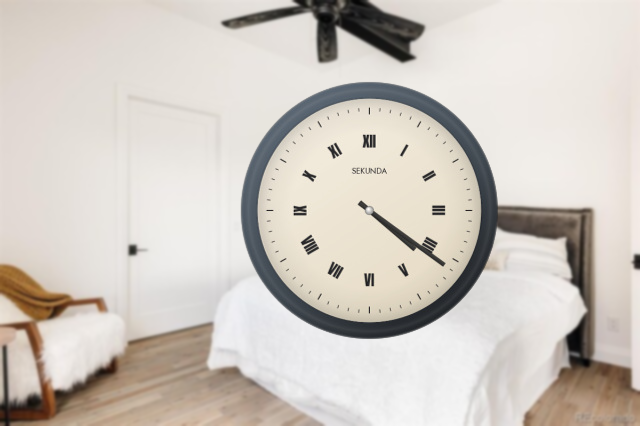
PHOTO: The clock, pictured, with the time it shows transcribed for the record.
4:21
